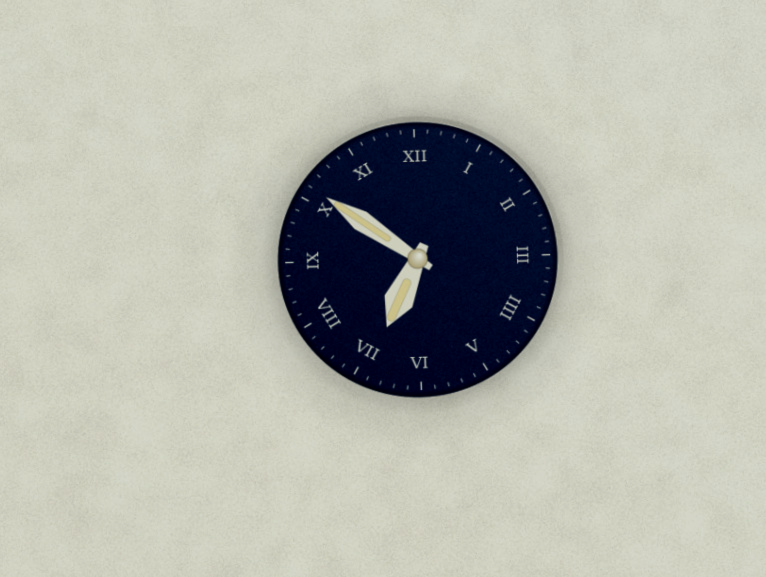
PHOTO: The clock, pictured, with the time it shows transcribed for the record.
6:51
